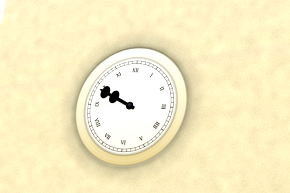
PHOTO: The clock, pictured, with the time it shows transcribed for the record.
9:49
